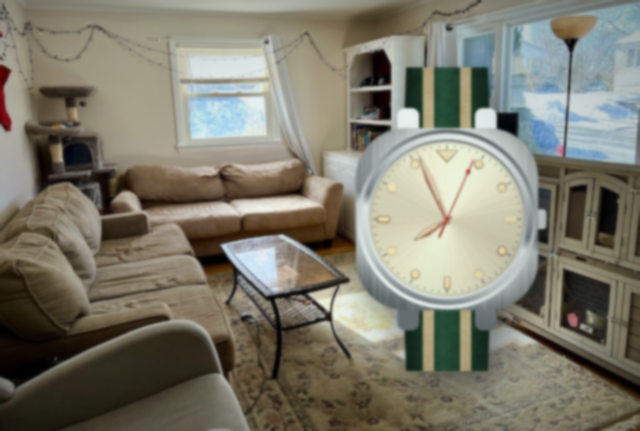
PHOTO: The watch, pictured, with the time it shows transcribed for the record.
7:56:04
